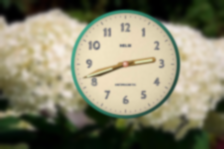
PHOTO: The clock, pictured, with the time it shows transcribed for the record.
2:42
